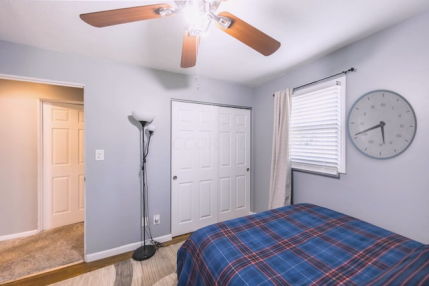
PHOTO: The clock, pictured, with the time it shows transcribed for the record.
5:41
